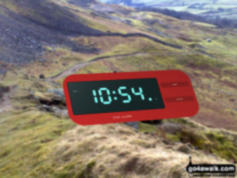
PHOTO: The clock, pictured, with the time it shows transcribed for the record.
10:54
